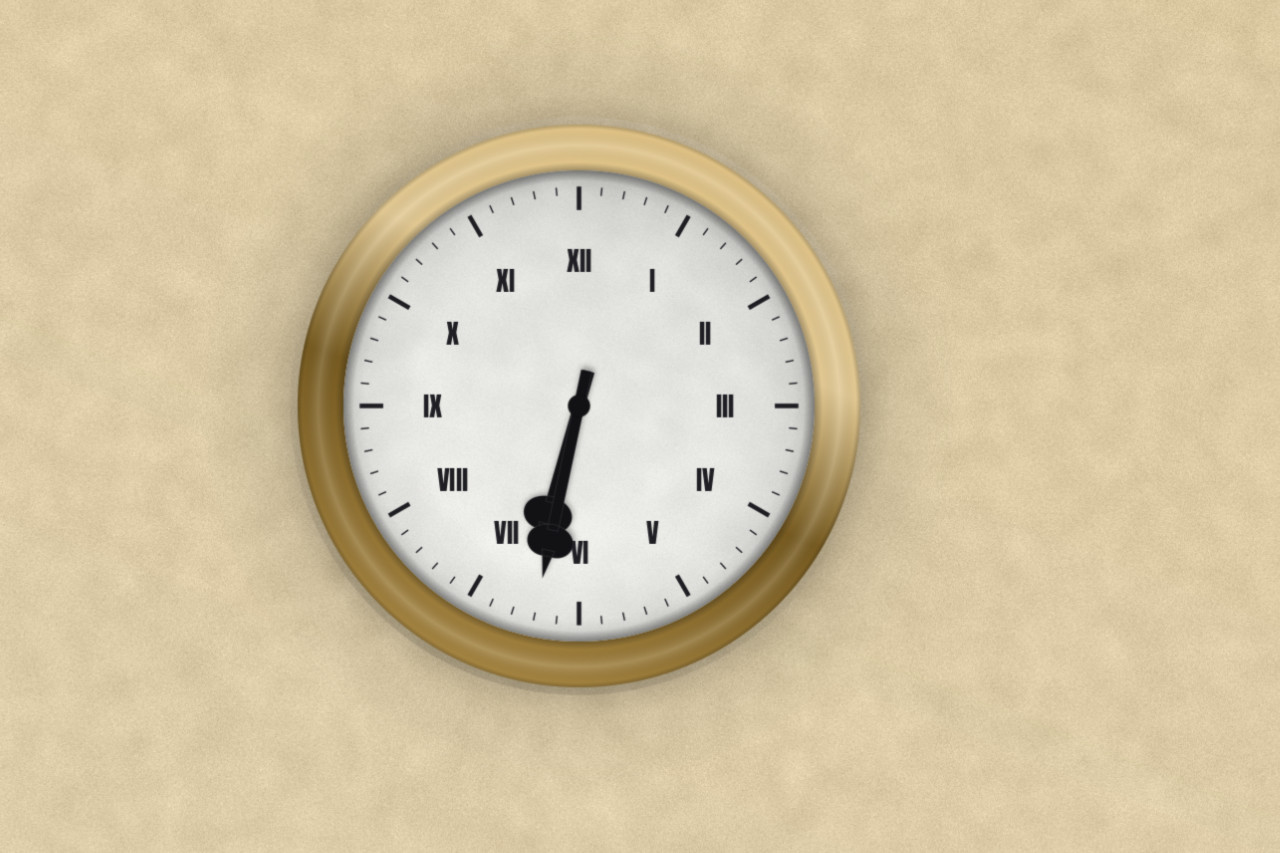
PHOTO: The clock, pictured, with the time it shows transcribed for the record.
6:32
